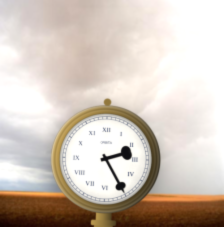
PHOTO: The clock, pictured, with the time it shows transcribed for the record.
2:25
